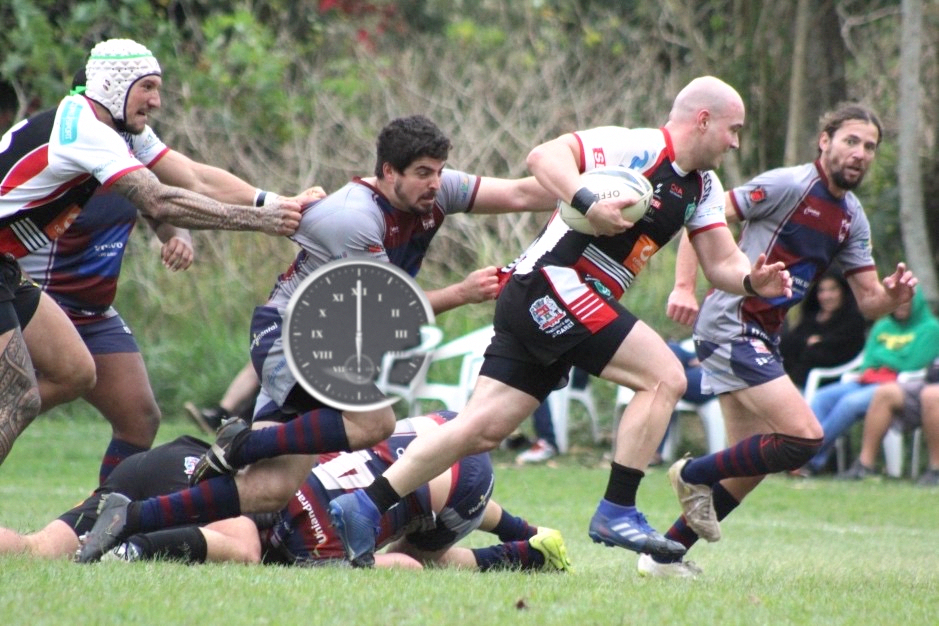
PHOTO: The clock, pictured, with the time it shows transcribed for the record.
6:00
